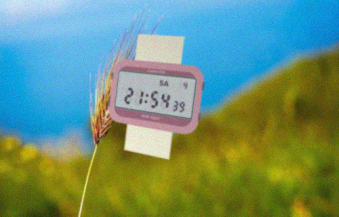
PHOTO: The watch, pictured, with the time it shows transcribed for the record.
21:54:39
